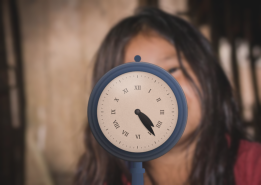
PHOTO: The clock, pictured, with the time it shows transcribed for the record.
4:24
